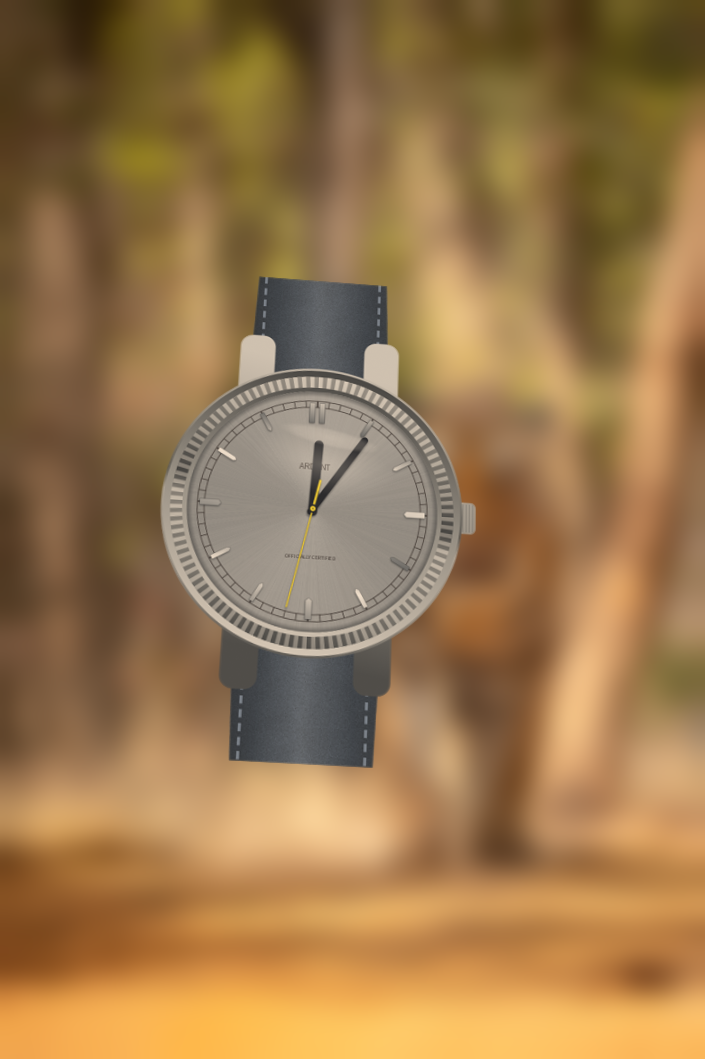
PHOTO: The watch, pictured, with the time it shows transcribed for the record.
12:05:32
